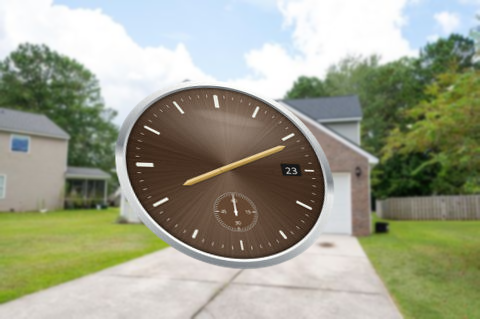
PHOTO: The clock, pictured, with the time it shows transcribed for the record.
8:11
